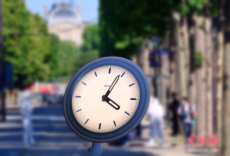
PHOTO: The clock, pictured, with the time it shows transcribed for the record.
4:04
